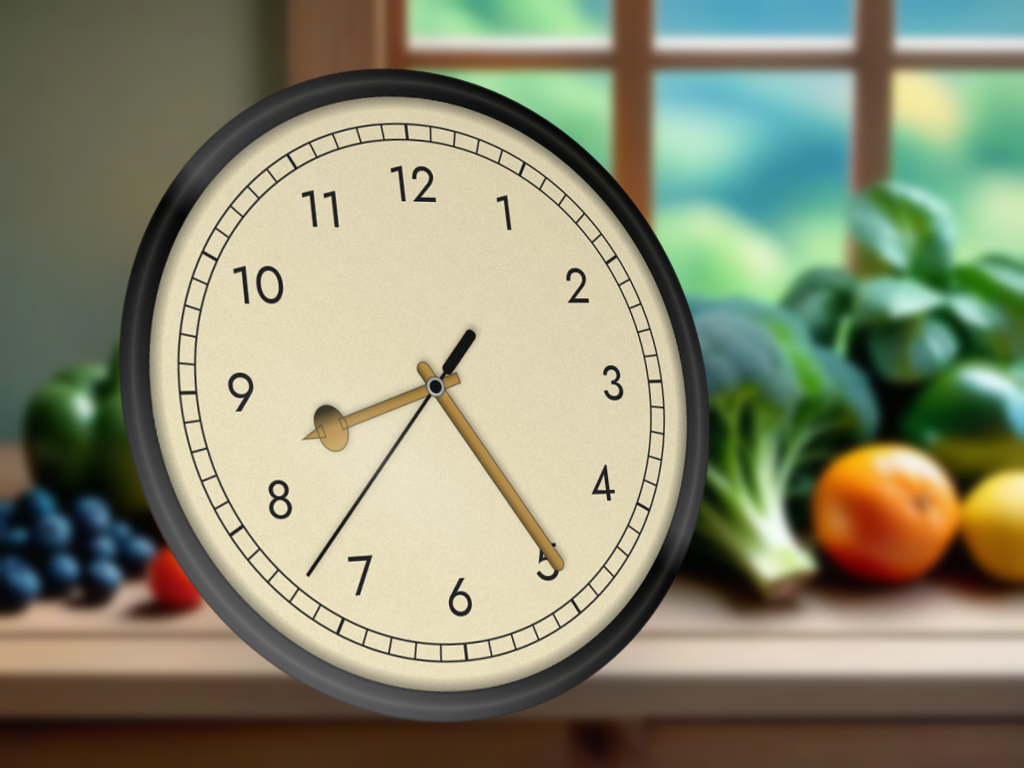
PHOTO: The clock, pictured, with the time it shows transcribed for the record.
8:24:37
